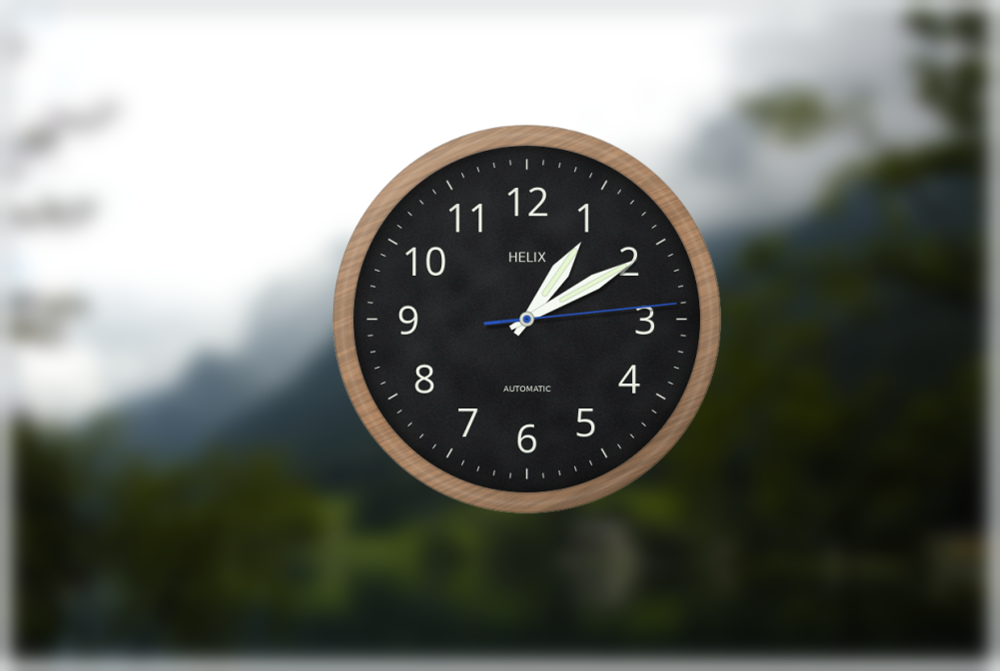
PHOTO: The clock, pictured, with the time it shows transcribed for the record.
1:10:14
